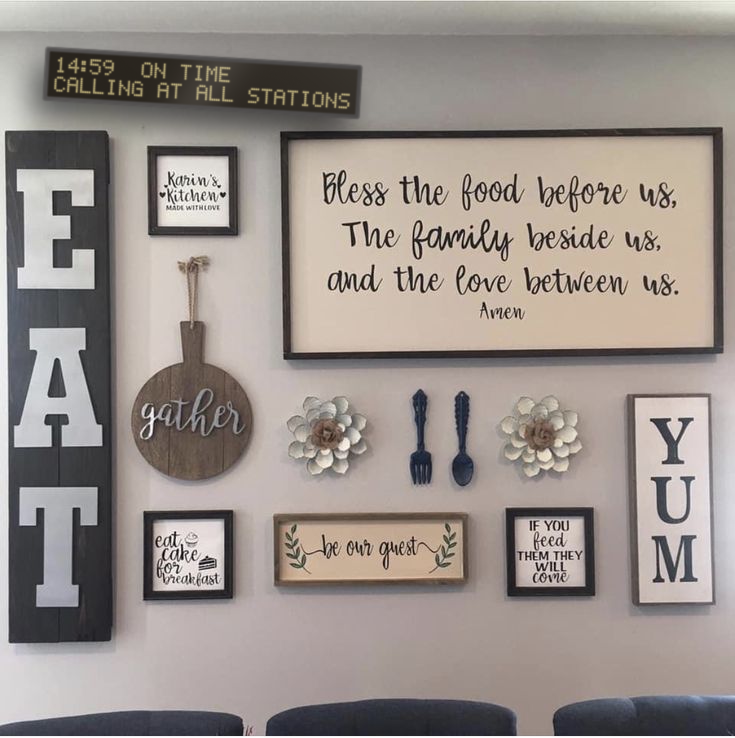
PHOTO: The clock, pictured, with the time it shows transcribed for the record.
14:59
